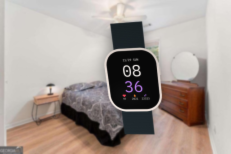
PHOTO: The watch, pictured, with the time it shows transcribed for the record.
8:36
